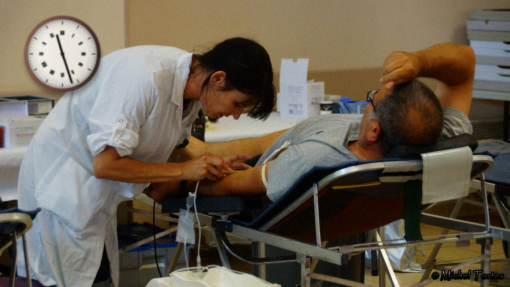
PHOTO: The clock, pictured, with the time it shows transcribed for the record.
11:27
